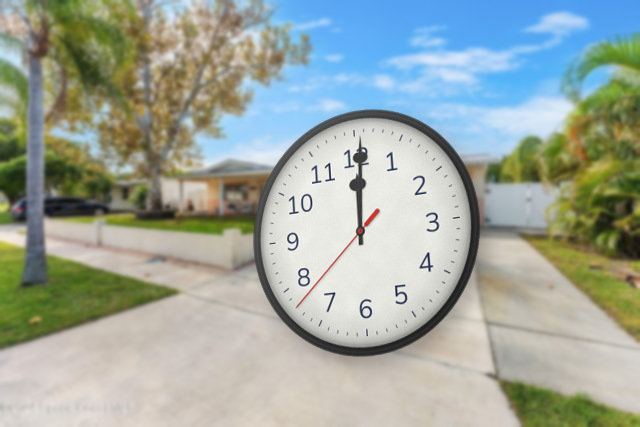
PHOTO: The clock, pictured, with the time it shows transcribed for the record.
12:00:38
